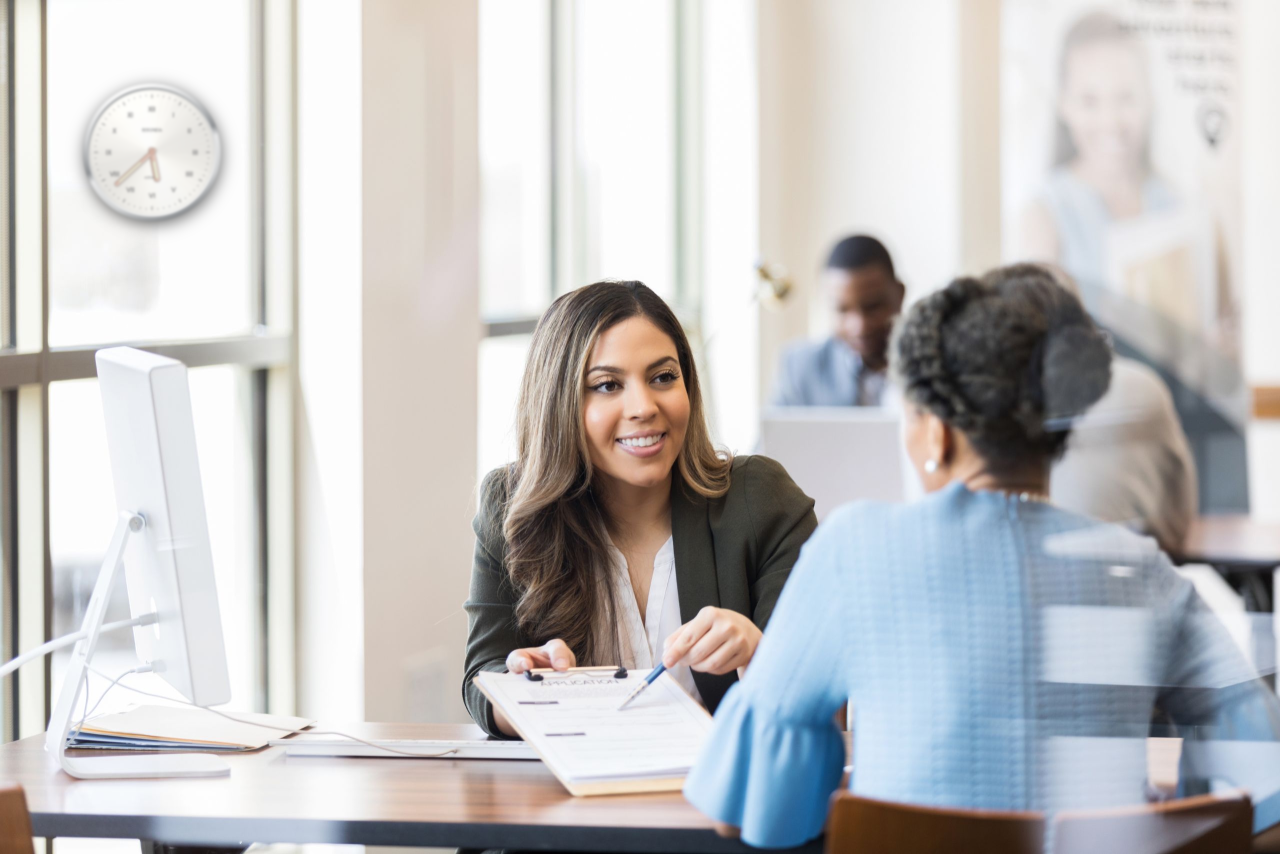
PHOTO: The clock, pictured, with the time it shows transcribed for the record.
5:38
